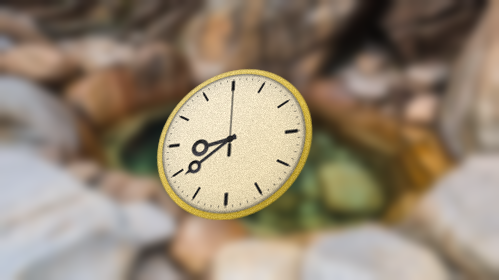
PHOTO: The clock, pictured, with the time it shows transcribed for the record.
8:39:00
